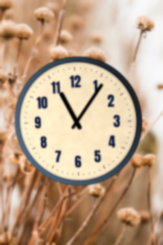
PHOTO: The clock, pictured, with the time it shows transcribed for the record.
11:06
